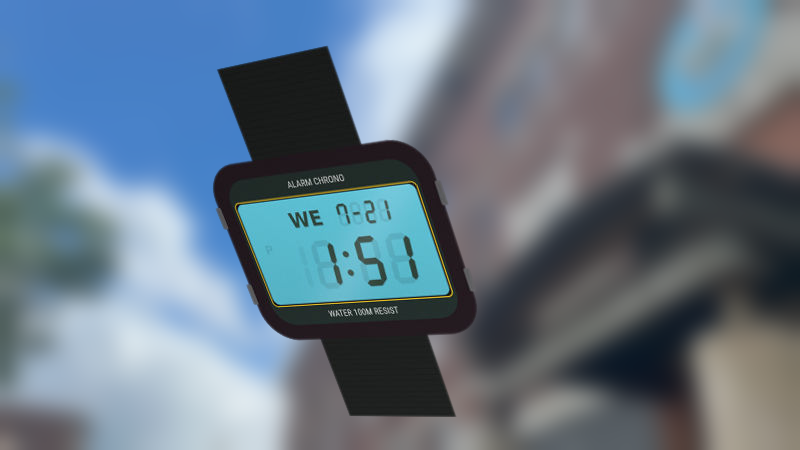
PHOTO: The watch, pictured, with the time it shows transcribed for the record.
1:51
